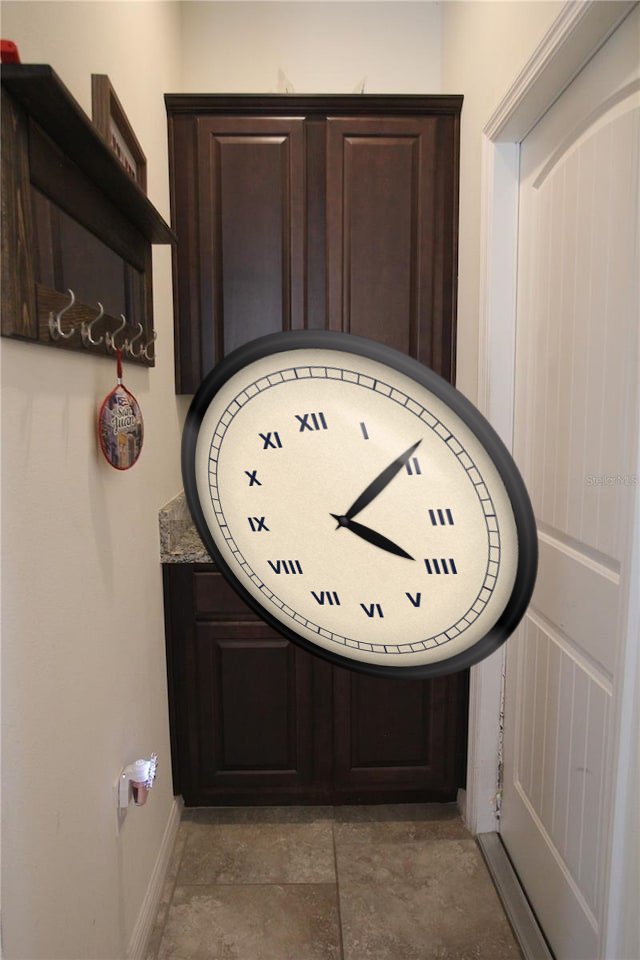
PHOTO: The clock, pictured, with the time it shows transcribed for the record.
4:09
